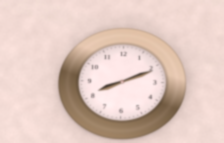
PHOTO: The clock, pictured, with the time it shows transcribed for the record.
8:11
